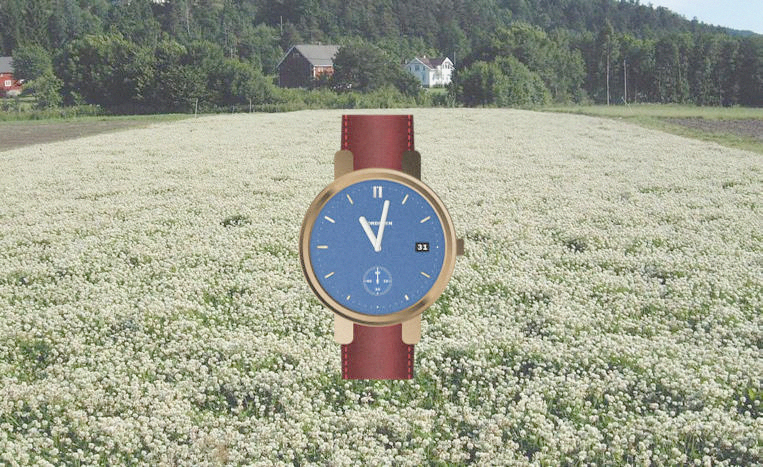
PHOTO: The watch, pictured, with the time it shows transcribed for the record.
11:02
